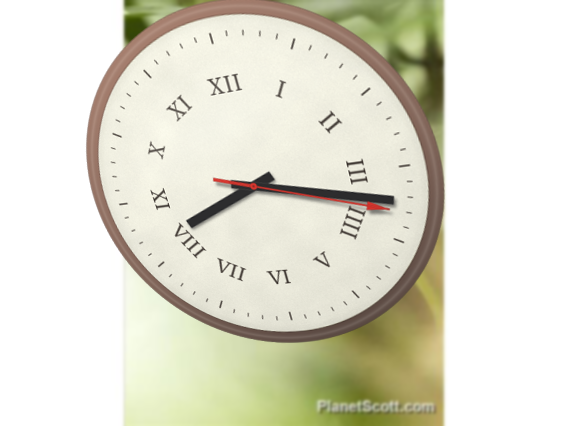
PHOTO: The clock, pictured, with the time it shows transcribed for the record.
8:17:18
